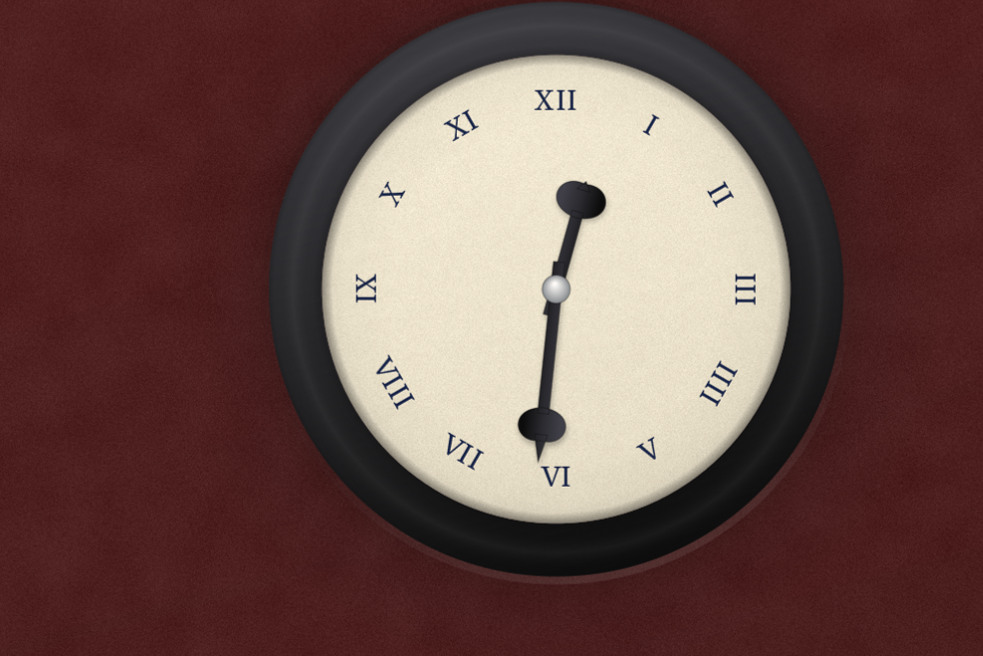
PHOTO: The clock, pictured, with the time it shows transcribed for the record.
12:31
